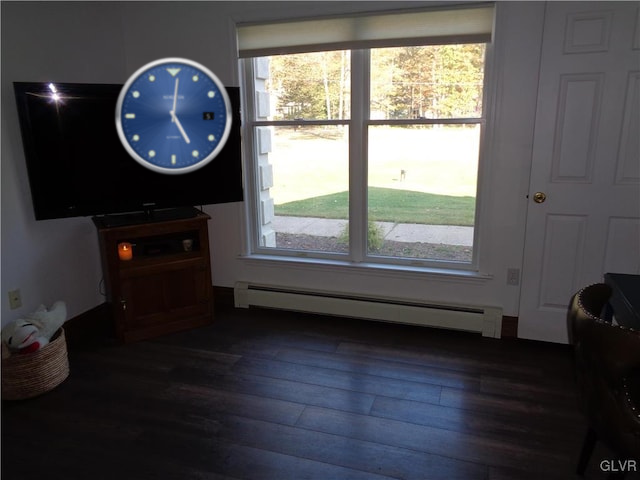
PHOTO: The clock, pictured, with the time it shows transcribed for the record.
5:01
